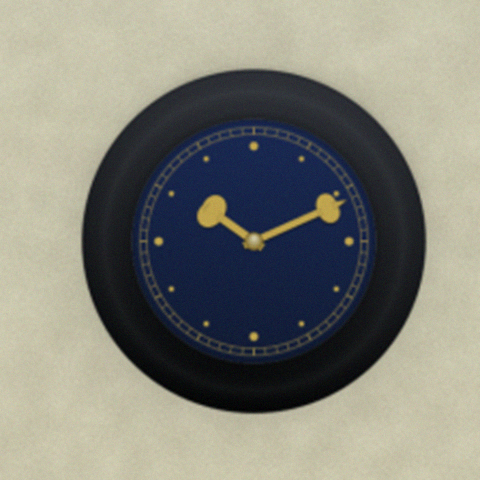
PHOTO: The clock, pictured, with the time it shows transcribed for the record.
10:11
